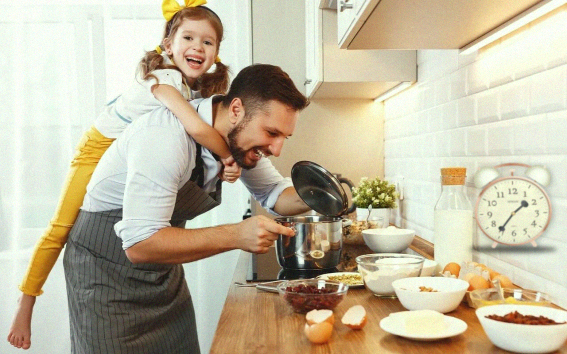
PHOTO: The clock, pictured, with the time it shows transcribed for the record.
1:36
